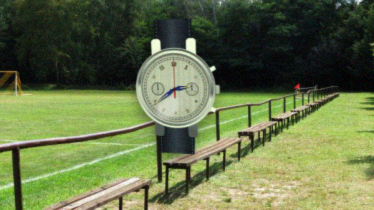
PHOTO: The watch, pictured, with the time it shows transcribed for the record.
2:39
